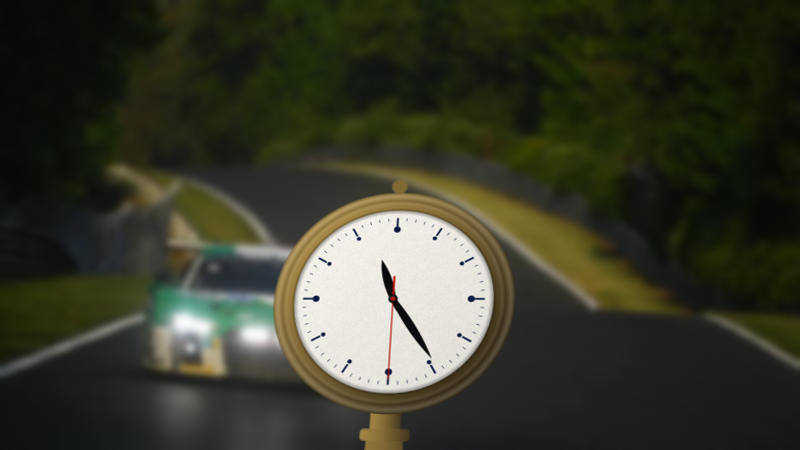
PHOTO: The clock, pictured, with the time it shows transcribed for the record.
11:24:30
